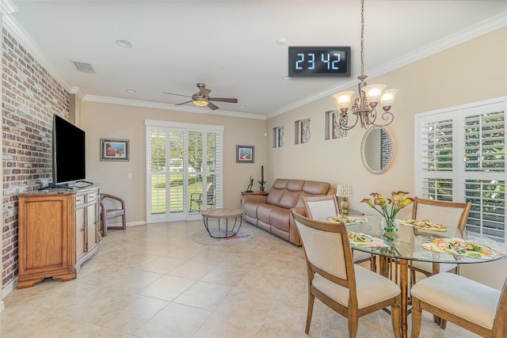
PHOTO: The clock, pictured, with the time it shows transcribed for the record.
23:42
